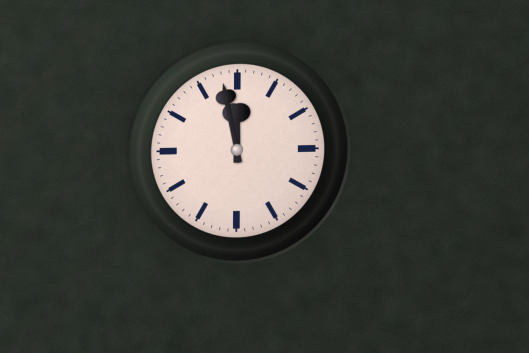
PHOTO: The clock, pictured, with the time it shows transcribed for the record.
11:58
